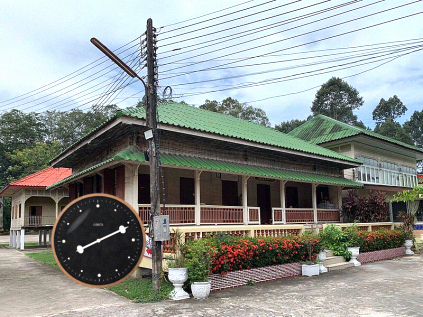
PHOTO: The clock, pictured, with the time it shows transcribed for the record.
8:11
